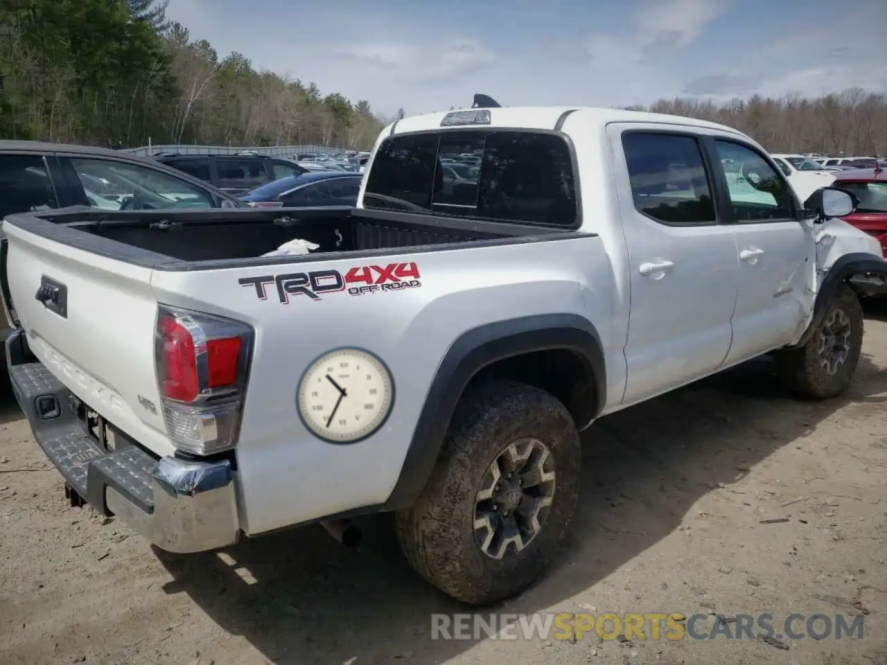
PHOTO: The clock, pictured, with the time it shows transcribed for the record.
10:34
